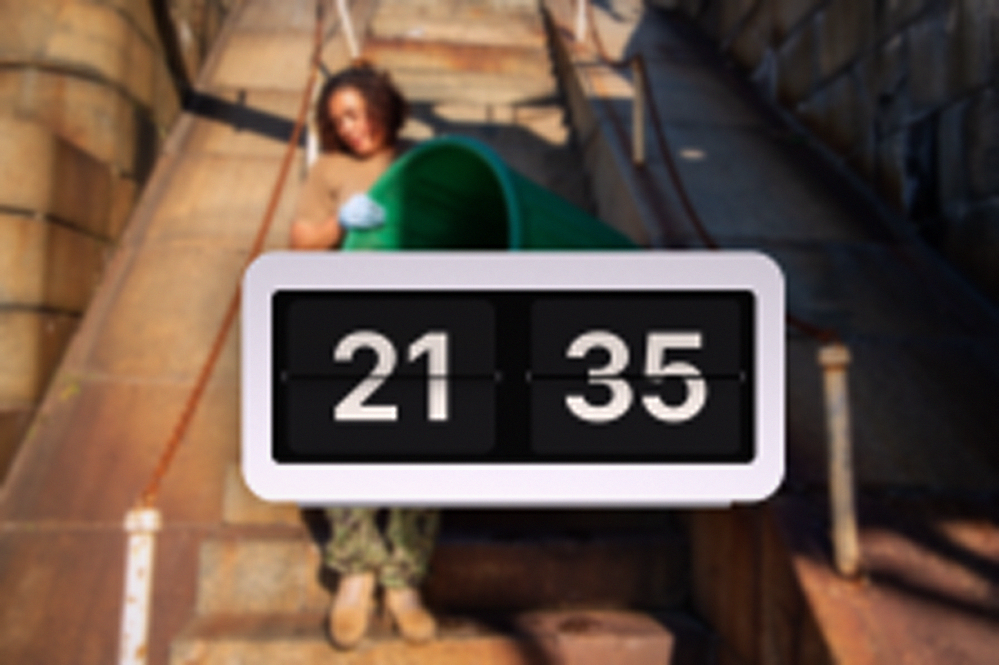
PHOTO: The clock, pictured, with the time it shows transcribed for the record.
21:35
